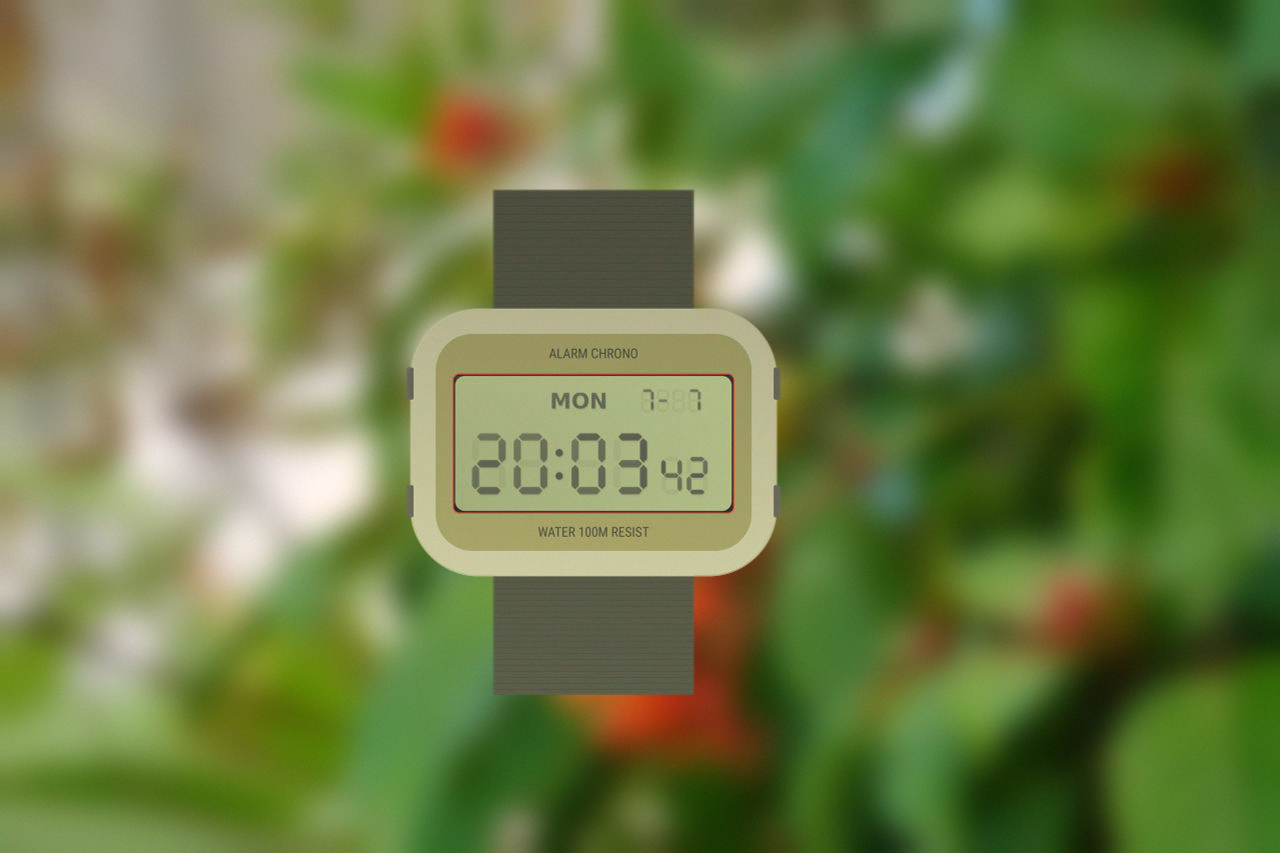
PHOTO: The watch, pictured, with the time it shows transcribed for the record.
20:03:42
